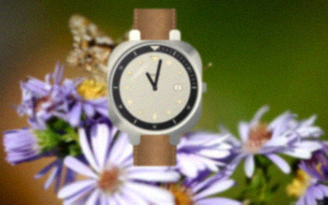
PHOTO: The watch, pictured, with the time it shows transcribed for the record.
11:02
